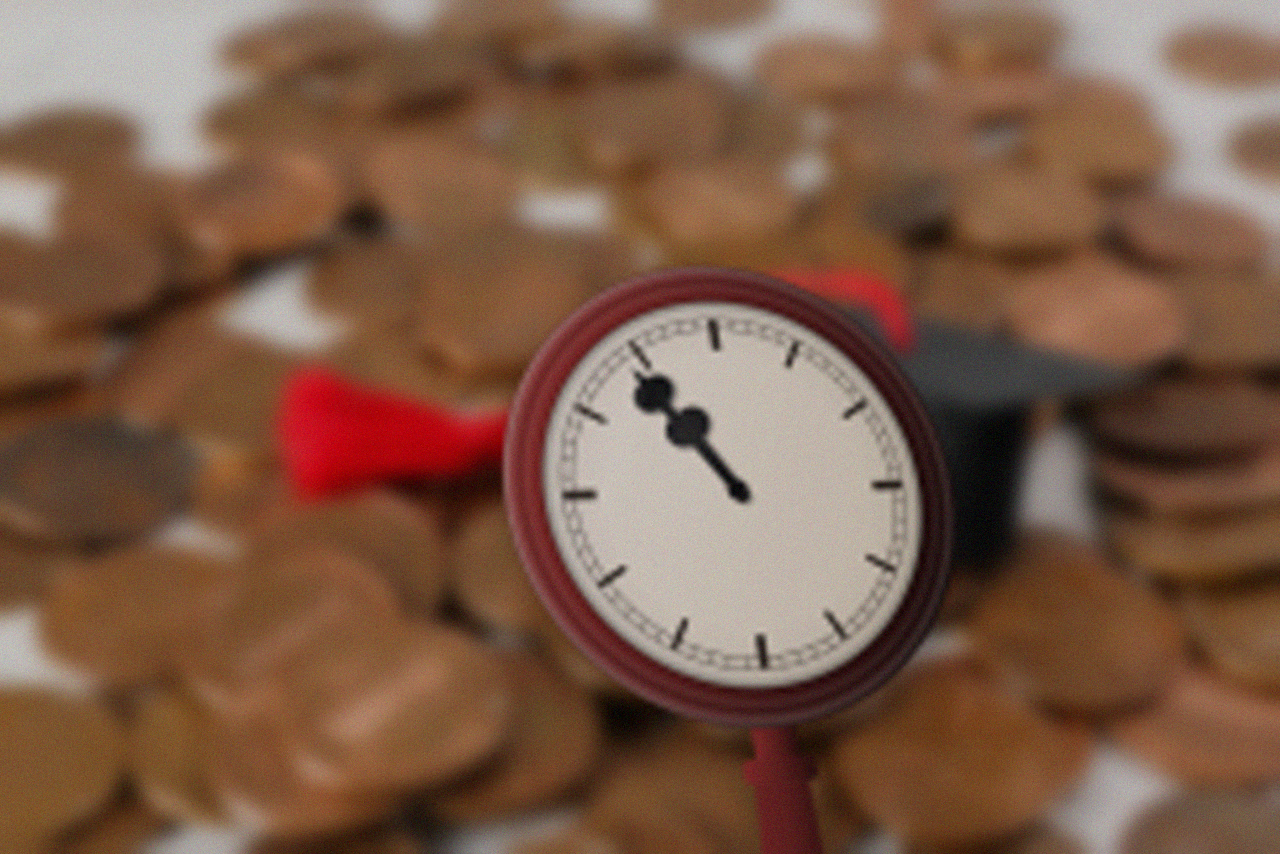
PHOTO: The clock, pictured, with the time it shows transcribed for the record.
10:54
